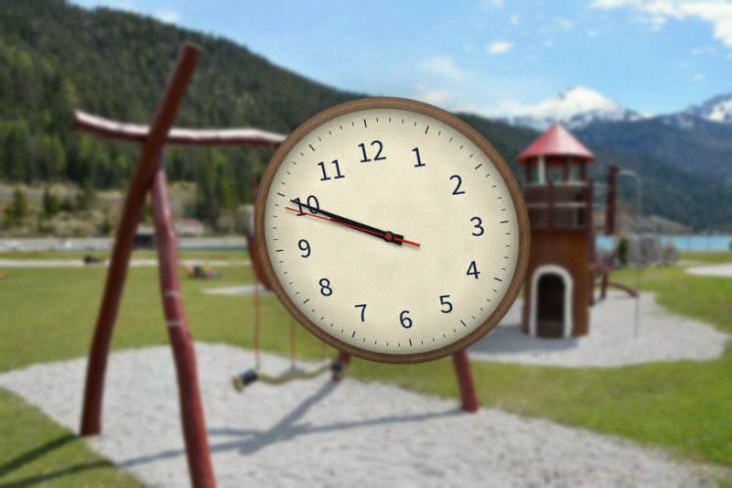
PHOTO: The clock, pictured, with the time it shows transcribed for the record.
9:49:49
